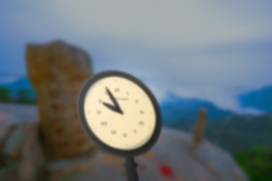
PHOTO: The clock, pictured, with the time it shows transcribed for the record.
9:56
